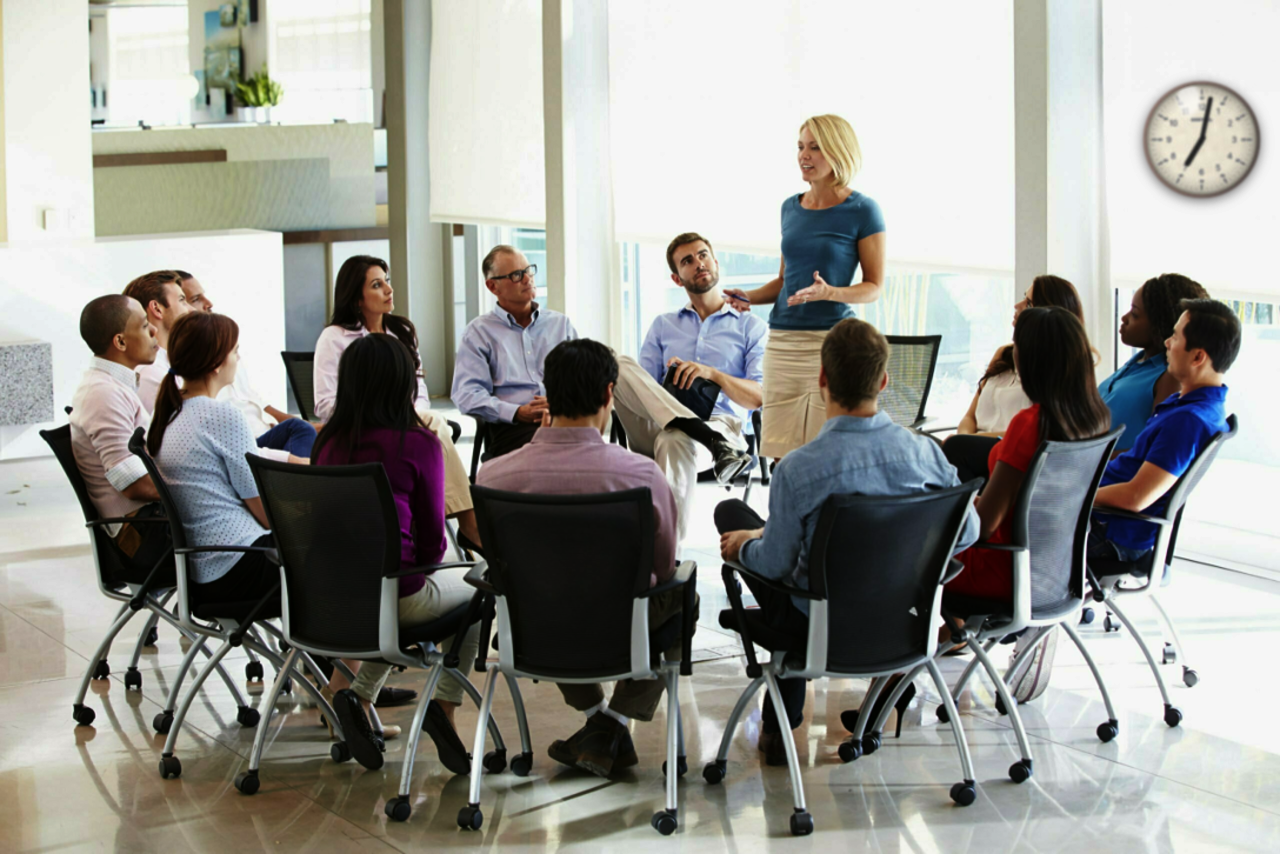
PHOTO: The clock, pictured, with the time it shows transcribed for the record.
7:02
